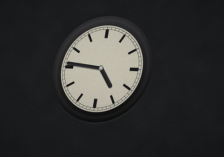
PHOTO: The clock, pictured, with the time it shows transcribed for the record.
4:46
